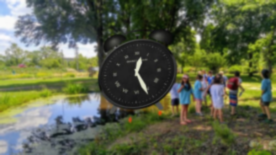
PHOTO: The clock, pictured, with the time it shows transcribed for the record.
12:26
